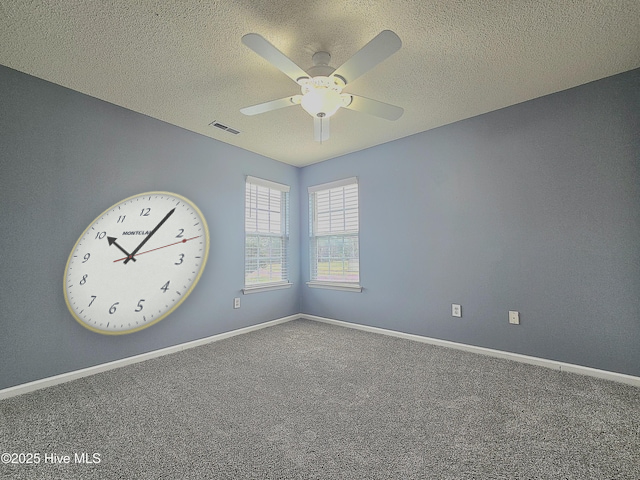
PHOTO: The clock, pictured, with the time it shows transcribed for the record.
10:05:12
